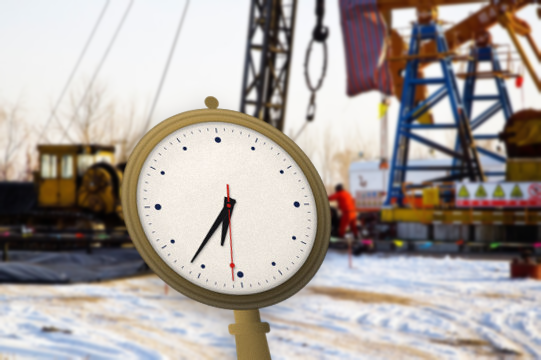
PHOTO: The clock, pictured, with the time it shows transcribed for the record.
6:36:31
